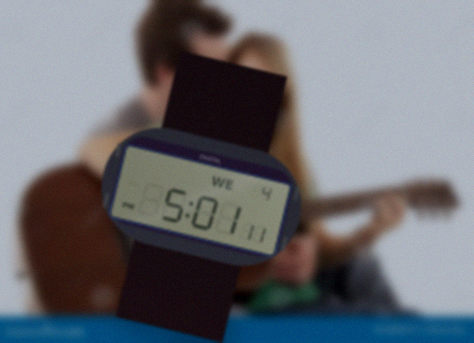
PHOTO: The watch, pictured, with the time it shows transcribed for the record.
5:01:11
